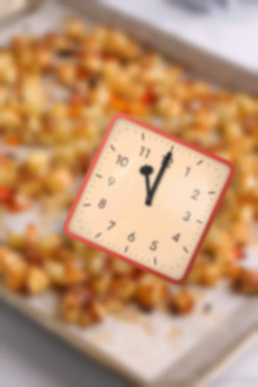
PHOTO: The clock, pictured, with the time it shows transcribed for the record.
11:00
